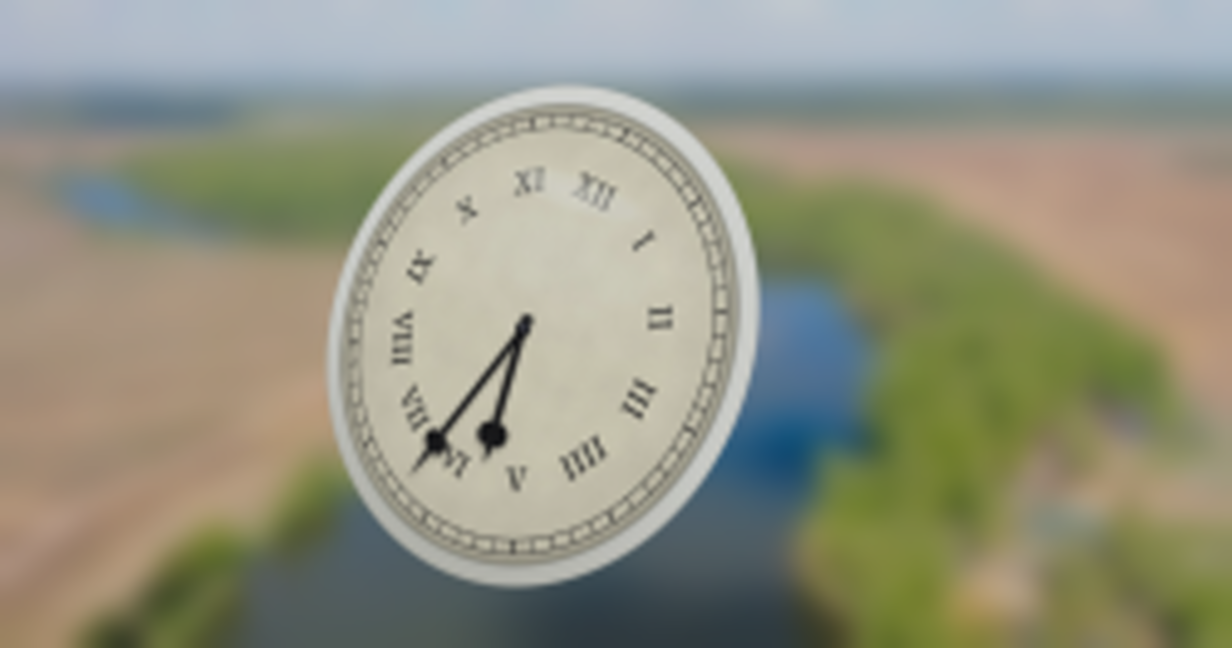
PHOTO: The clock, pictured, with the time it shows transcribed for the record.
5:32
